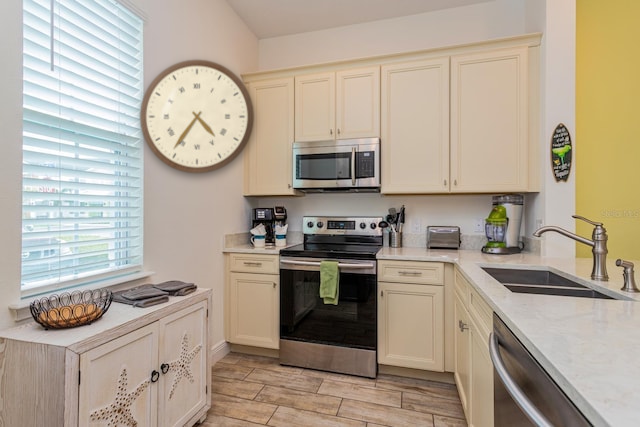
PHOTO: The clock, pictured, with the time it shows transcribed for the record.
4:36
